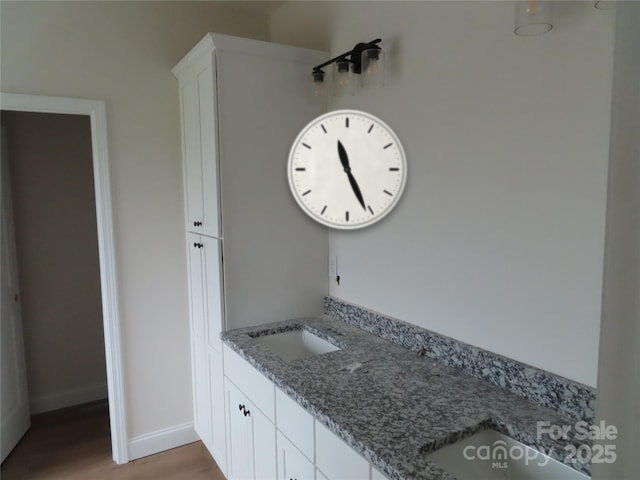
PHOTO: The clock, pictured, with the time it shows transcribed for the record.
11:26
